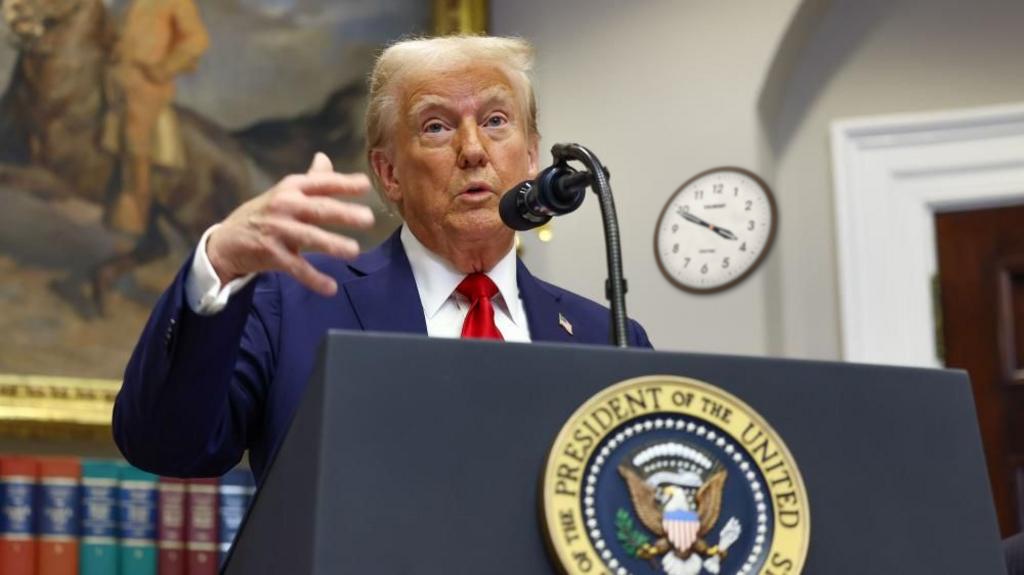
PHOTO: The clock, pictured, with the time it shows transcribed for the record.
3:49
